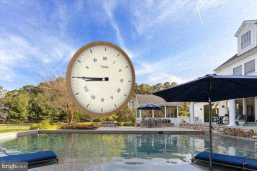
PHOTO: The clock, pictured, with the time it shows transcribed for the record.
8:45
